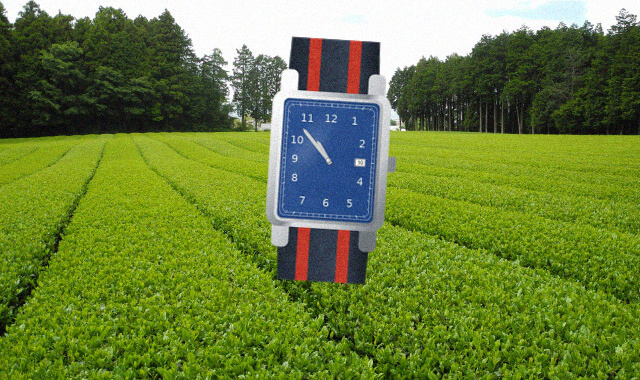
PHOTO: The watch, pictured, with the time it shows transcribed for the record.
10:53
